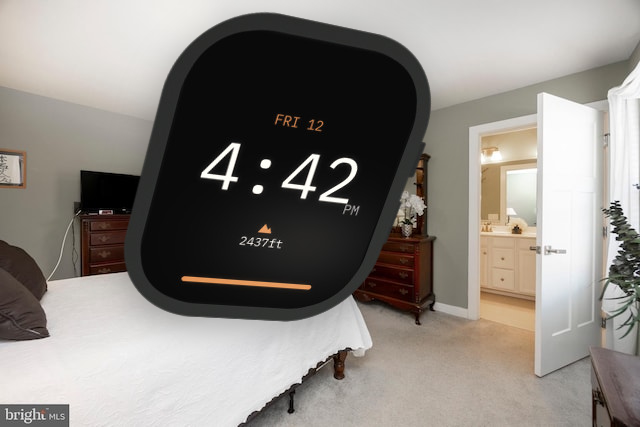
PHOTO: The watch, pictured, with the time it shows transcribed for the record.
4:42
